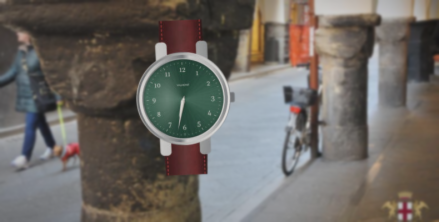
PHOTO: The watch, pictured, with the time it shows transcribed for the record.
6:32
